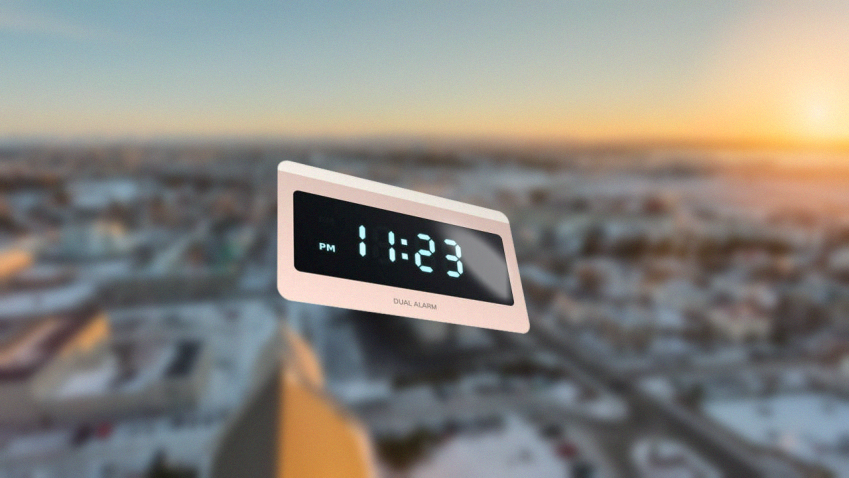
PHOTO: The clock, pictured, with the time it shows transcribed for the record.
11:23
